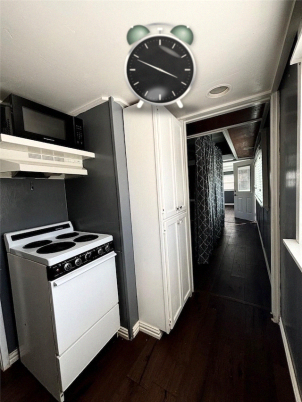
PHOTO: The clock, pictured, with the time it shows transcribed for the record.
3:49
